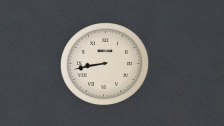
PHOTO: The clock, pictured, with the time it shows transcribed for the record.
8:43
